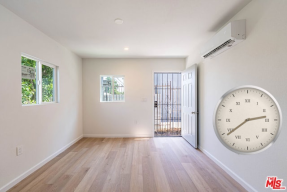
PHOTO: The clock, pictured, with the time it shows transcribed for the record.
2:39
